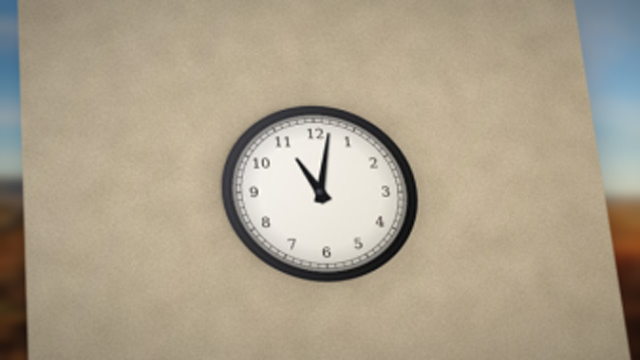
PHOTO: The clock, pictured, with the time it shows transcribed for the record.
11:02
